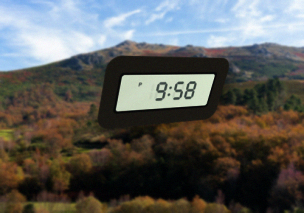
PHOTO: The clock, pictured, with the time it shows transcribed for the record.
9:58
